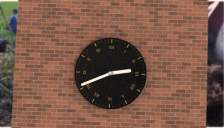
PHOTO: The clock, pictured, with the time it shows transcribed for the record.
2:41
